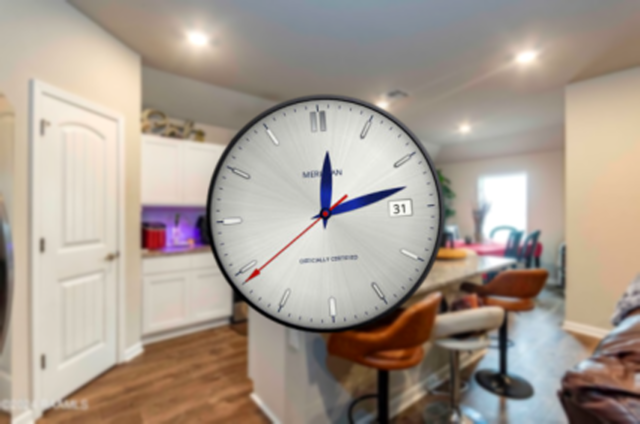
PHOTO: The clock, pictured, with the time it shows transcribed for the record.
12:12:39
